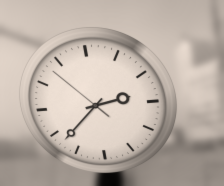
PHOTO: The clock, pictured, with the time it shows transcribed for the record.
2:37:53
